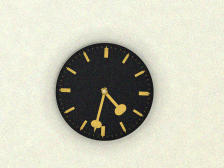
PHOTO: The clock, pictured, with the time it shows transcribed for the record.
4:32
